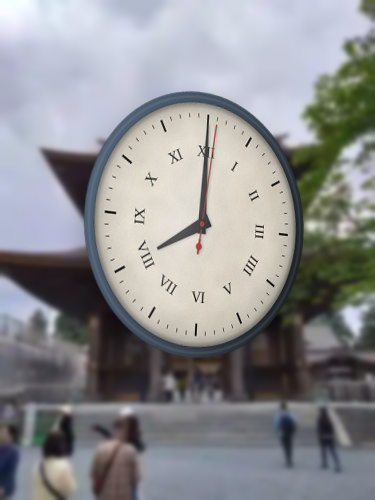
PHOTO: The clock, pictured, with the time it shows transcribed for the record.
8:00:01
